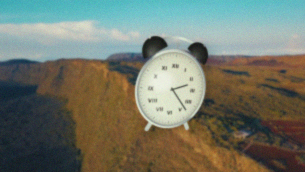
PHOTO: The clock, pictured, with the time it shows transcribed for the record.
2:23
